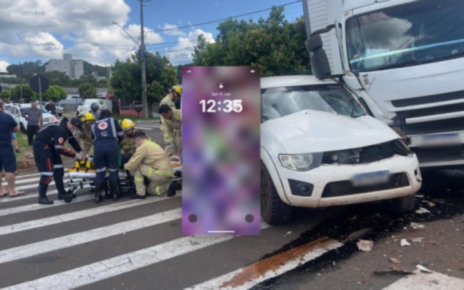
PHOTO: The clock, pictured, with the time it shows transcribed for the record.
12:35
